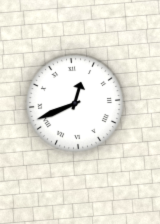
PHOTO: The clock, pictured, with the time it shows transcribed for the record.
12:42
